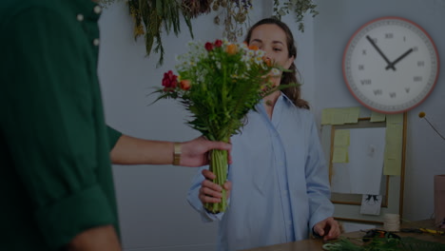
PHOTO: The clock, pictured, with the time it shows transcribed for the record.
1:54
